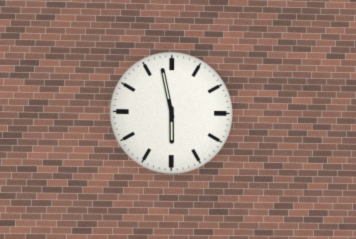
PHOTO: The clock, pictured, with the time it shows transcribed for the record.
5:58
